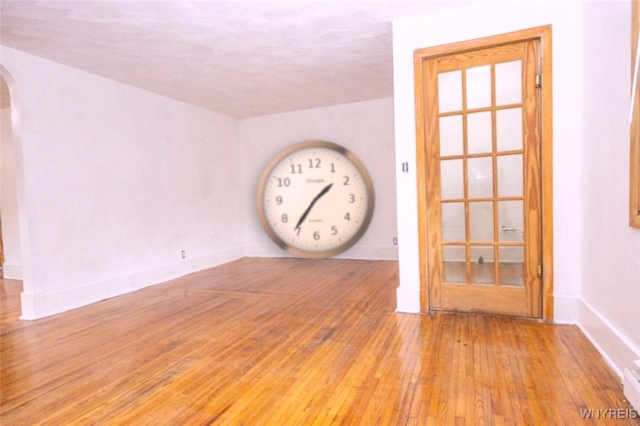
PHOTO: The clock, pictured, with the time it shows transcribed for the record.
1:36
